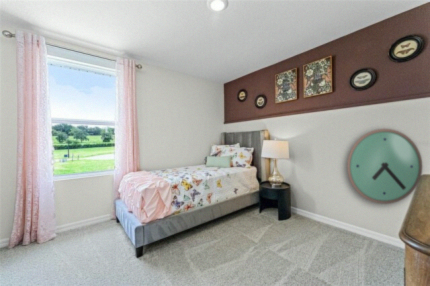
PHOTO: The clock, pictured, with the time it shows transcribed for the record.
7:23
